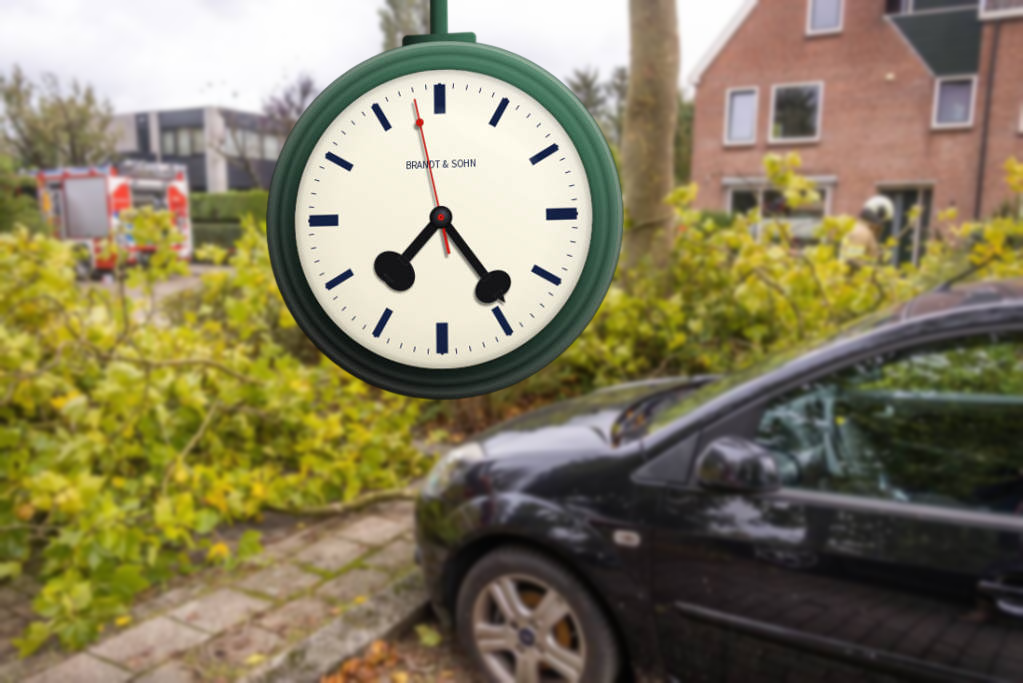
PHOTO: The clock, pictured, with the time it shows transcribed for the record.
7:23:58
